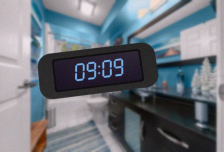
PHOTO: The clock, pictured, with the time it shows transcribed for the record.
9:09
